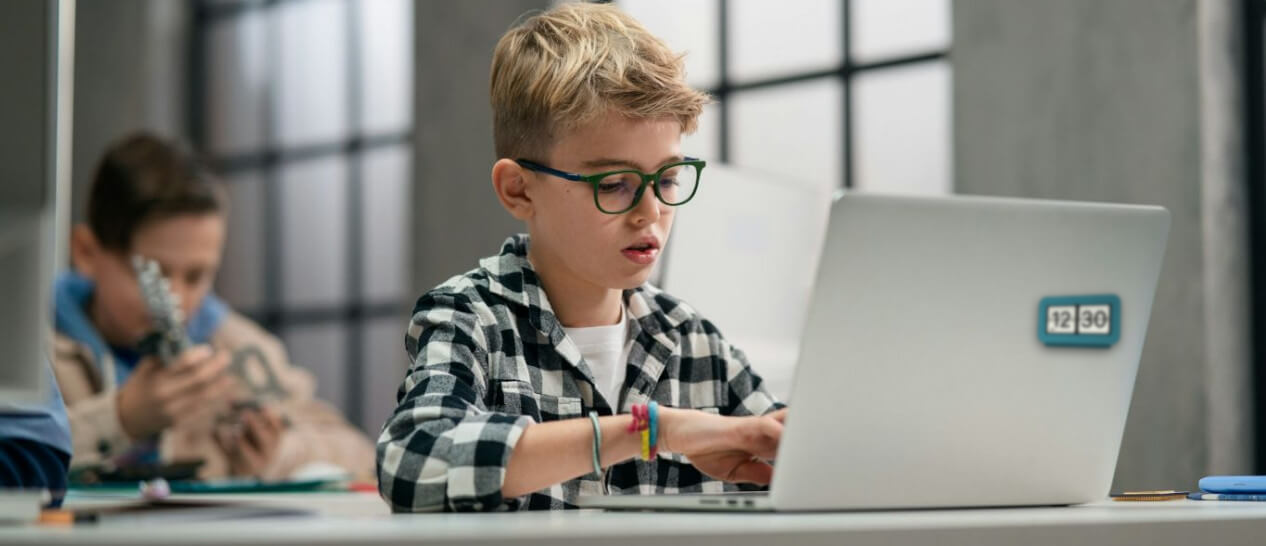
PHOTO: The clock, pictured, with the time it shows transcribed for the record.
12:30
